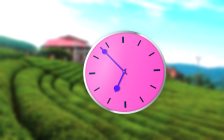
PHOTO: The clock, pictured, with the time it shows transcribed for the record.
6:53
